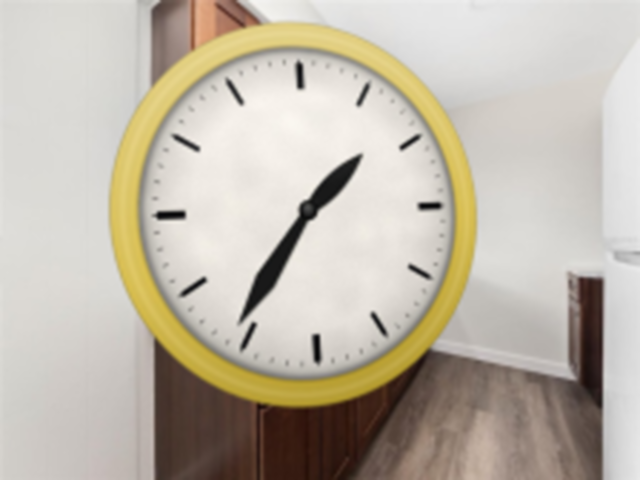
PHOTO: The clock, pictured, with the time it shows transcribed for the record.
1:36
